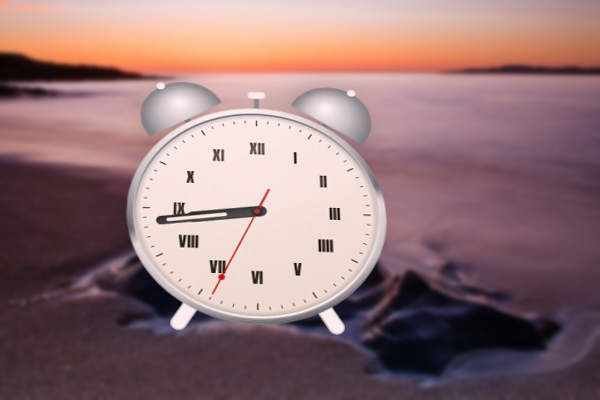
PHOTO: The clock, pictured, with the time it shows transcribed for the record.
8:43:34
